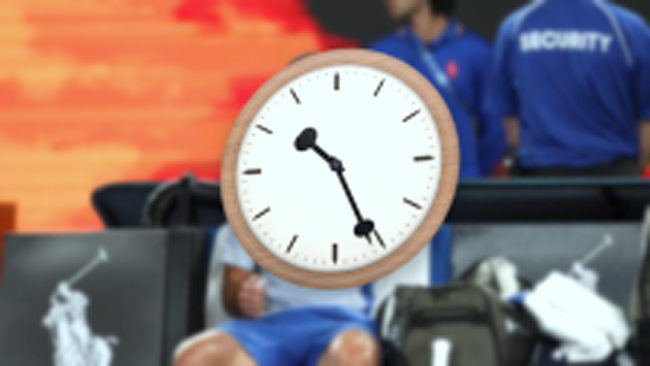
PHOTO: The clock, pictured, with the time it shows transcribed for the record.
10:26
